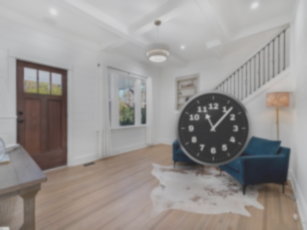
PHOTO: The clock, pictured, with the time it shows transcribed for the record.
11:07
